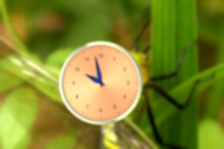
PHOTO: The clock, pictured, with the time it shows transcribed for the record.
9:58
